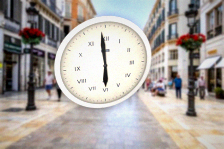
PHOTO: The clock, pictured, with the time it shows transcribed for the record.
5:59
